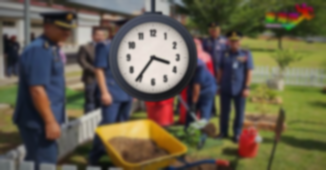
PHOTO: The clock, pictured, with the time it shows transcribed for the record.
3:36
